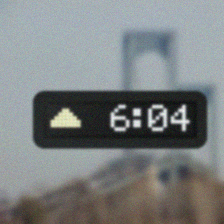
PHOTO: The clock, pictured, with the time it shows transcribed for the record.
6:04
